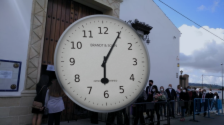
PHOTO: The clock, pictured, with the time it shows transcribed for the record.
6:05
